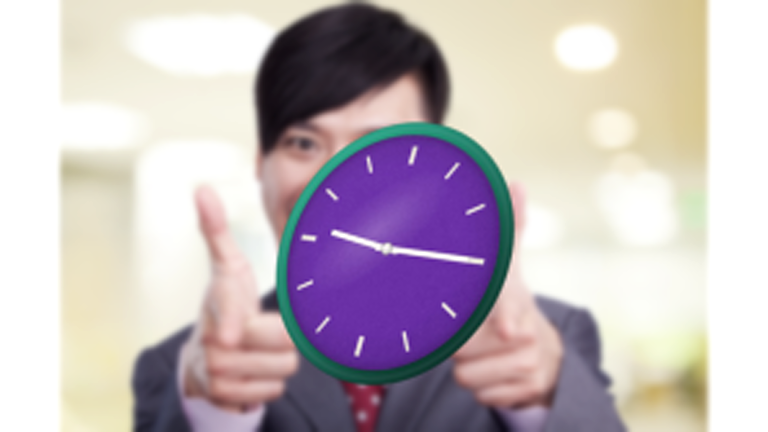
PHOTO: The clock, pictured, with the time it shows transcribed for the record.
9:15
